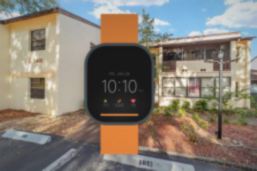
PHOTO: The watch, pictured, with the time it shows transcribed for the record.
10:10
